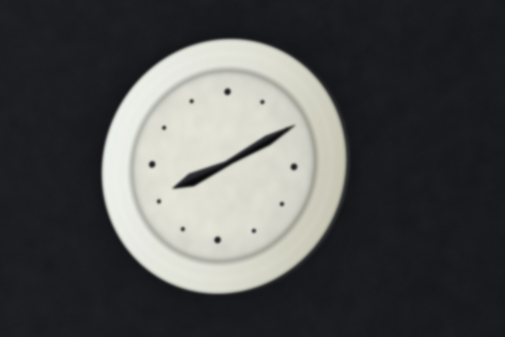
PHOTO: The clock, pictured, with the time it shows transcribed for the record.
8:10
